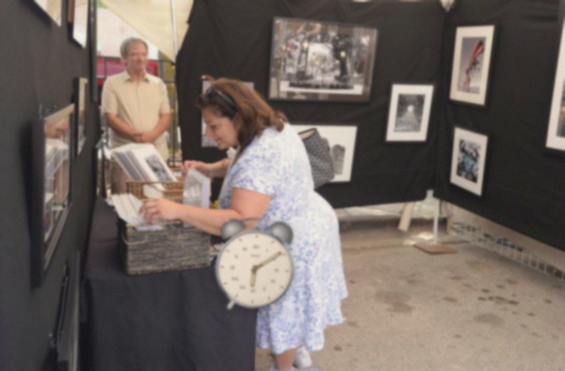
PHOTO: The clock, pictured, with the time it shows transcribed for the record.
6:09
